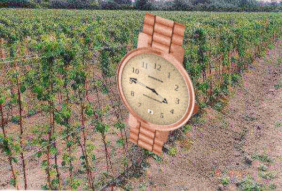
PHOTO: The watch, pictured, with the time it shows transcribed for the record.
3:46
